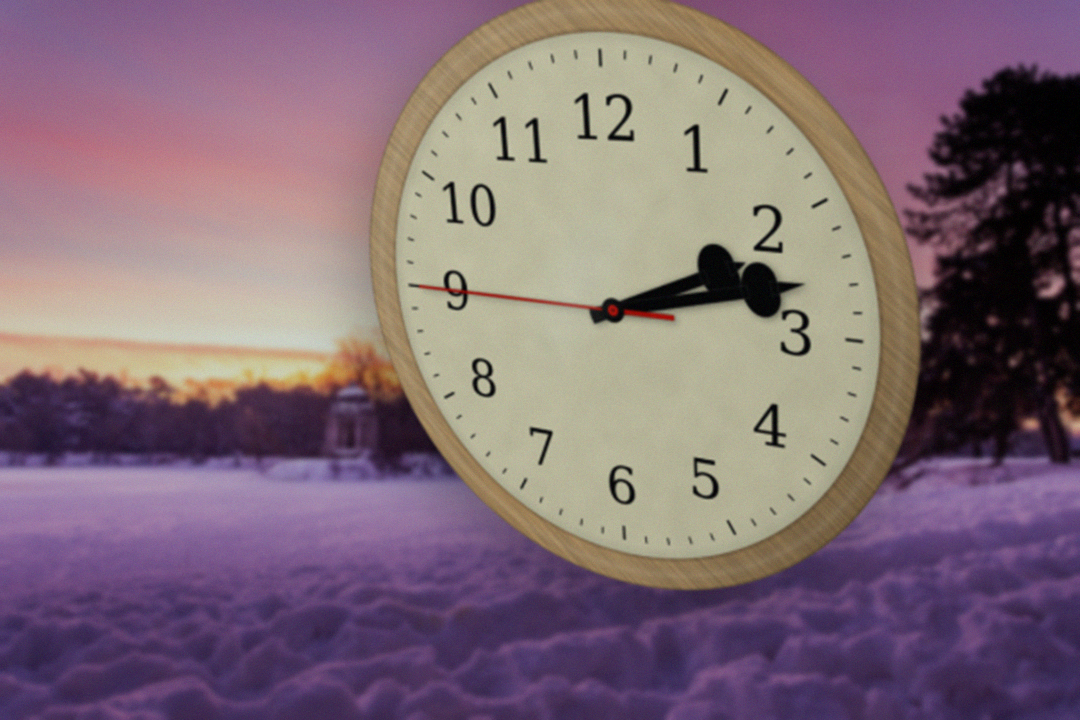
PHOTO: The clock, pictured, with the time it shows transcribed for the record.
2:12:45
